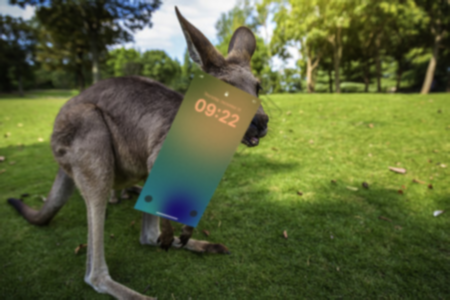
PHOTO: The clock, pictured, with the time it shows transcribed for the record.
9:22
